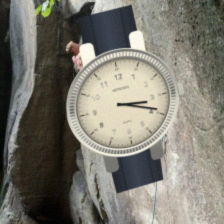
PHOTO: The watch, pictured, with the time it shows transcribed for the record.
3:19
